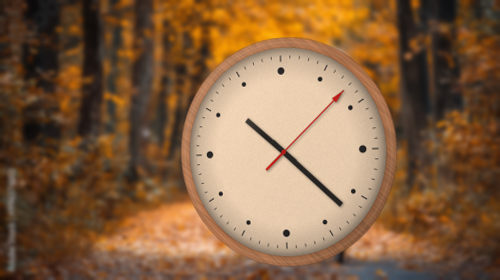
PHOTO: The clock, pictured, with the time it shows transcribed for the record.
10:22:08
